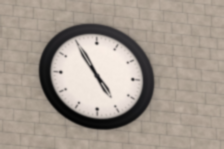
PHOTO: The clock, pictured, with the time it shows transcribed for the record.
4:55
